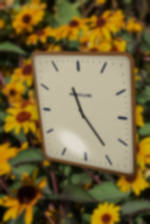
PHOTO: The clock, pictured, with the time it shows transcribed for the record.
11:24
